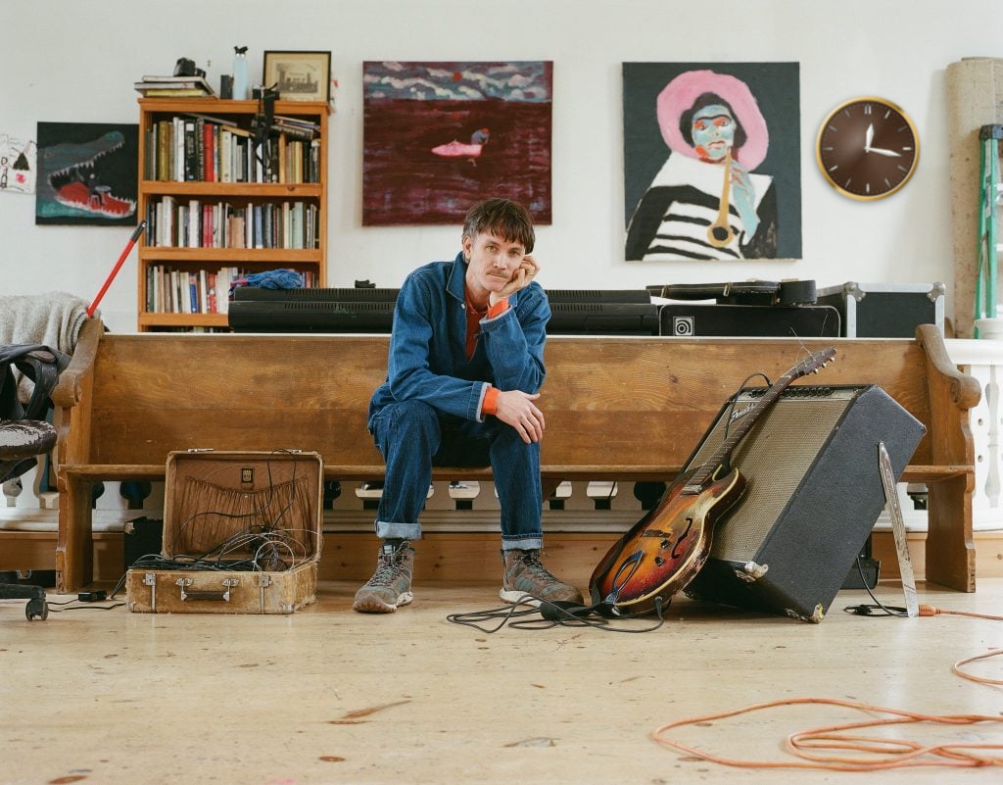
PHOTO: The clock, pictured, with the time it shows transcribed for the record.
12:17
